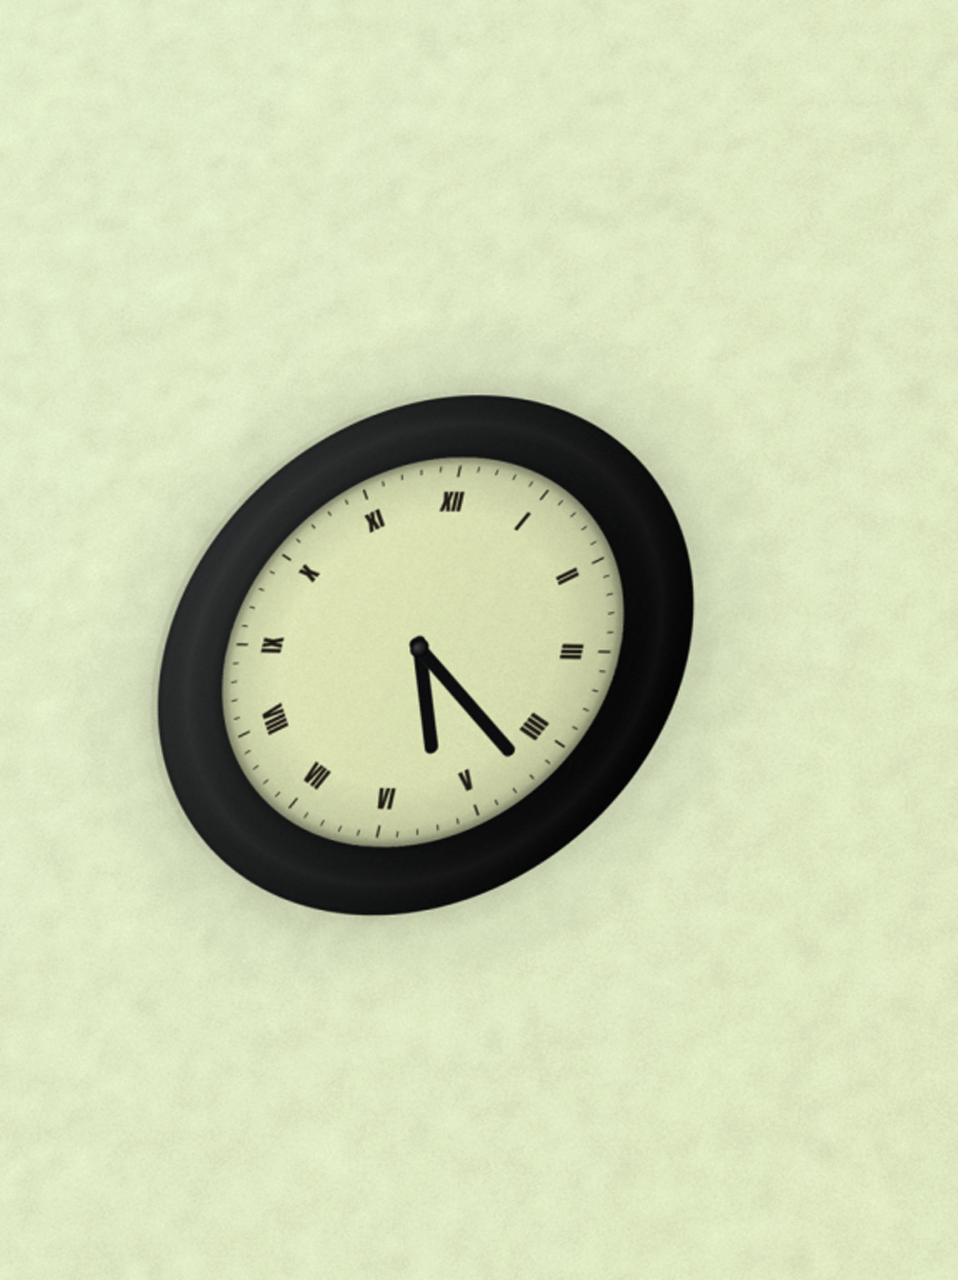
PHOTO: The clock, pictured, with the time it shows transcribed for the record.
5:22
